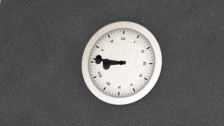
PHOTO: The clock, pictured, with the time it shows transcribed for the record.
8:46
